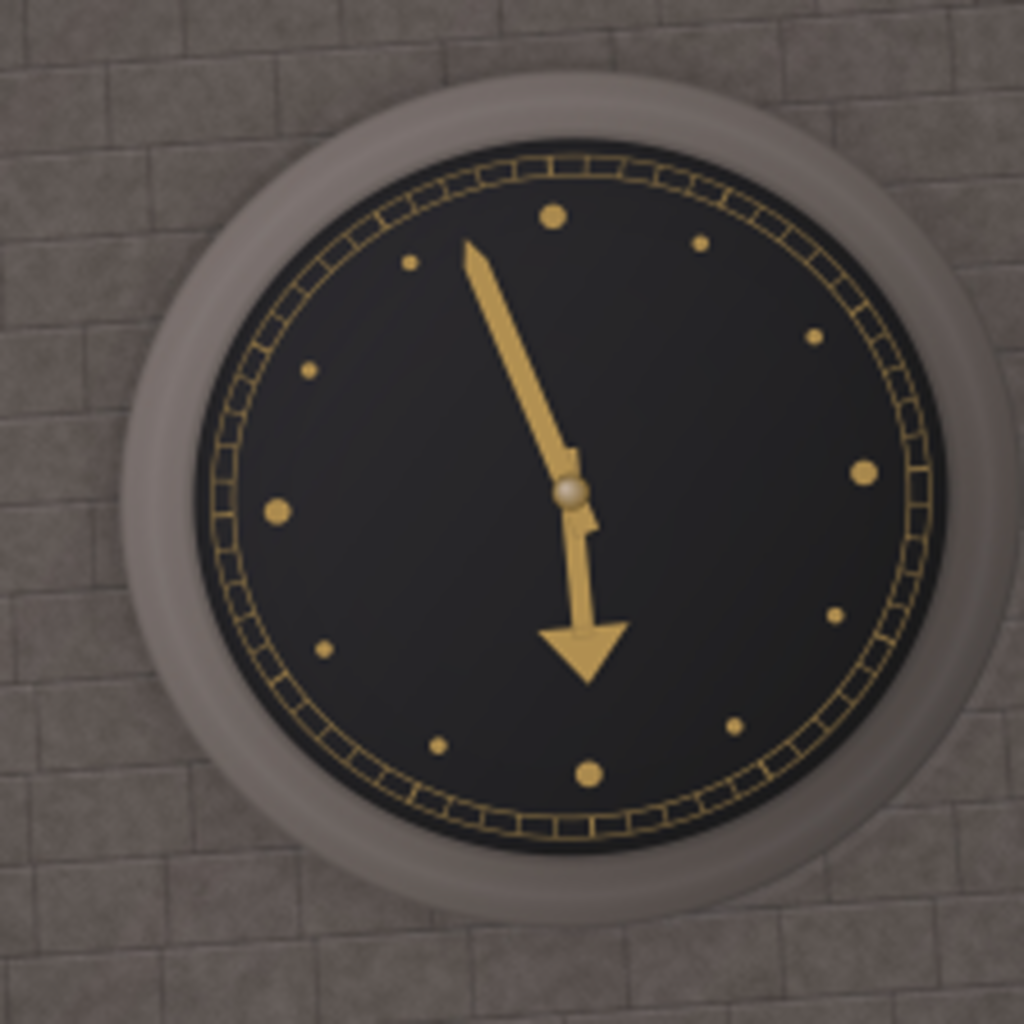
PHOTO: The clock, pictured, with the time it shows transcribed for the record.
5:57
